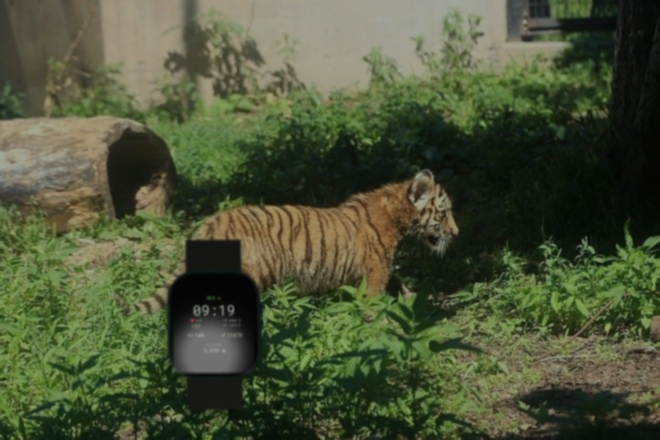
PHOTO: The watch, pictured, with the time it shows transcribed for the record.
9:19
